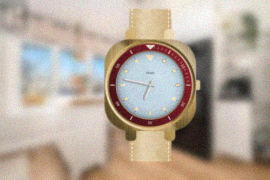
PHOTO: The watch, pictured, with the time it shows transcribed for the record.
6:47
